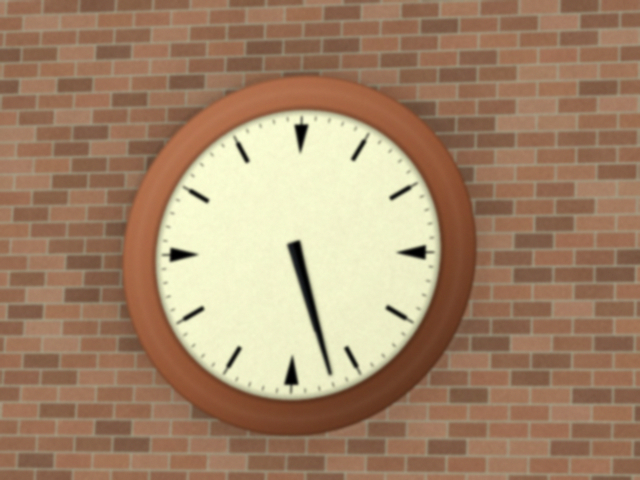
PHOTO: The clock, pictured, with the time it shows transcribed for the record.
5:27
